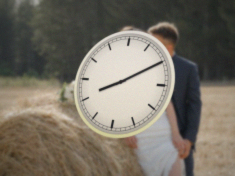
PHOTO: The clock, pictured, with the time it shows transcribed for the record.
8:10
